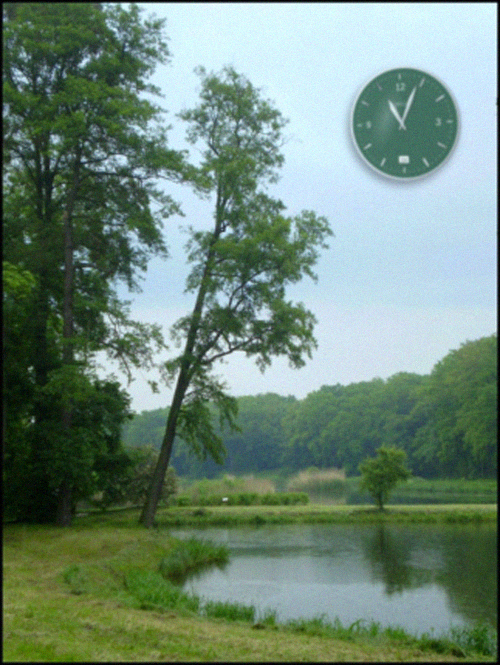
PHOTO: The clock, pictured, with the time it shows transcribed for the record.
11:04
